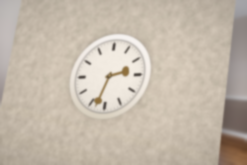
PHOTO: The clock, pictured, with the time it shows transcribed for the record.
2:33
